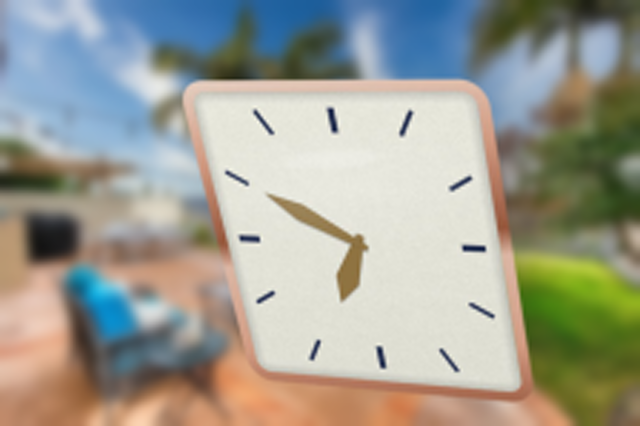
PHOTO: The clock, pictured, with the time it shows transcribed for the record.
6:50
